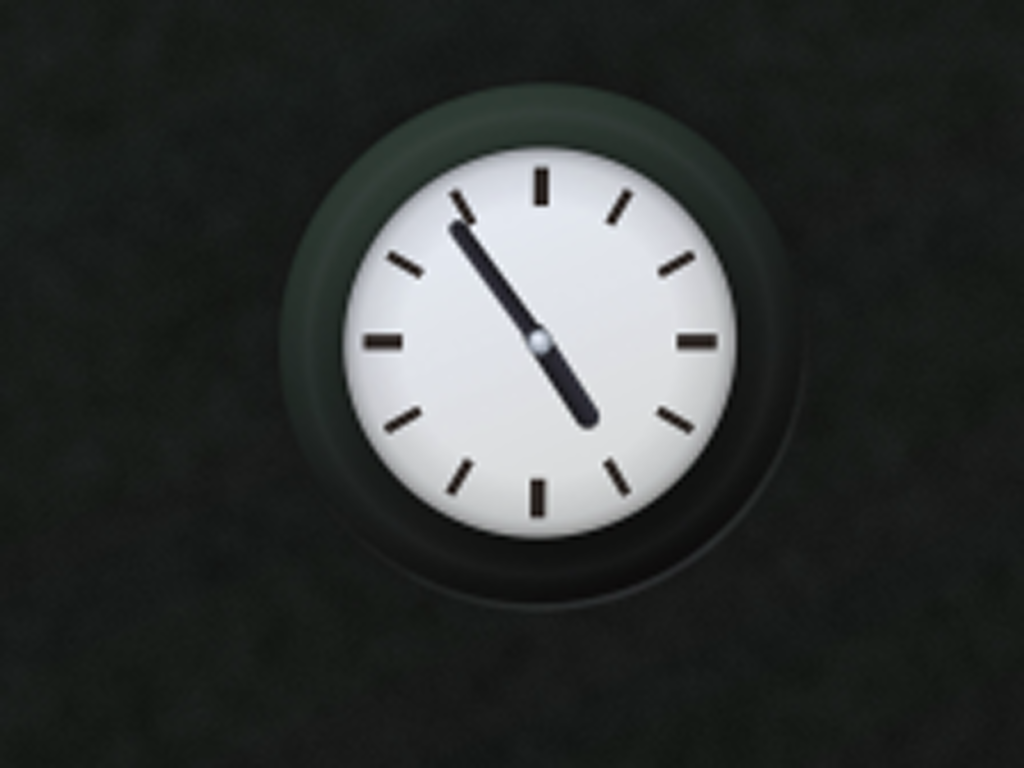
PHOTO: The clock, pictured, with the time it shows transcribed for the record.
4:54
